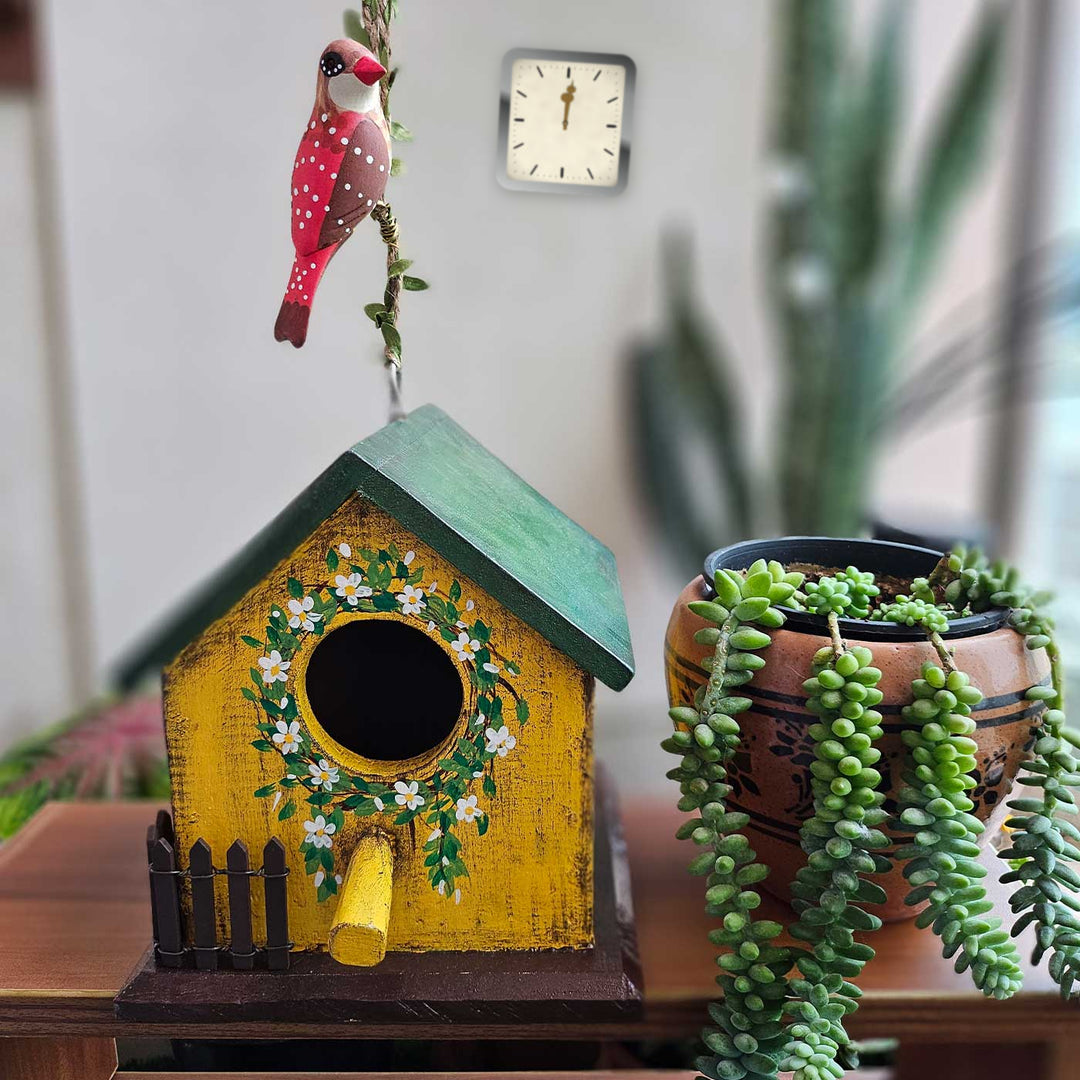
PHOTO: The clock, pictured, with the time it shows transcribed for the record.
12:01
